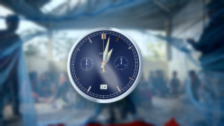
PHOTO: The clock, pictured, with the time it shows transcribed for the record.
1:02
